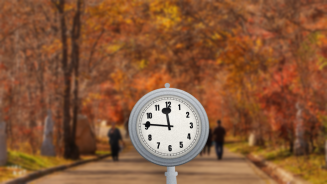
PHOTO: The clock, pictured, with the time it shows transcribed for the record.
11:46
